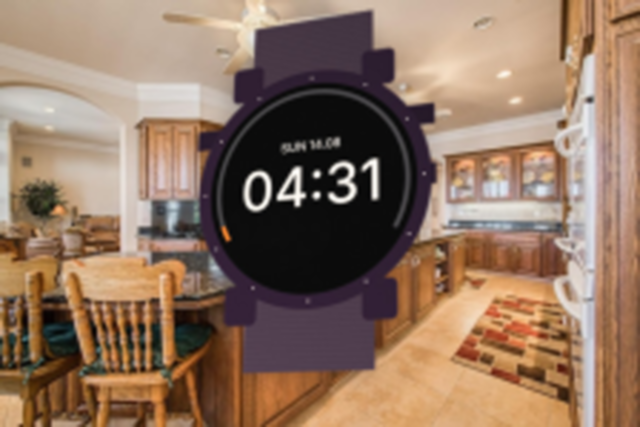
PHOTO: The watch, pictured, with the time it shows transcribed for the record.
4:31
